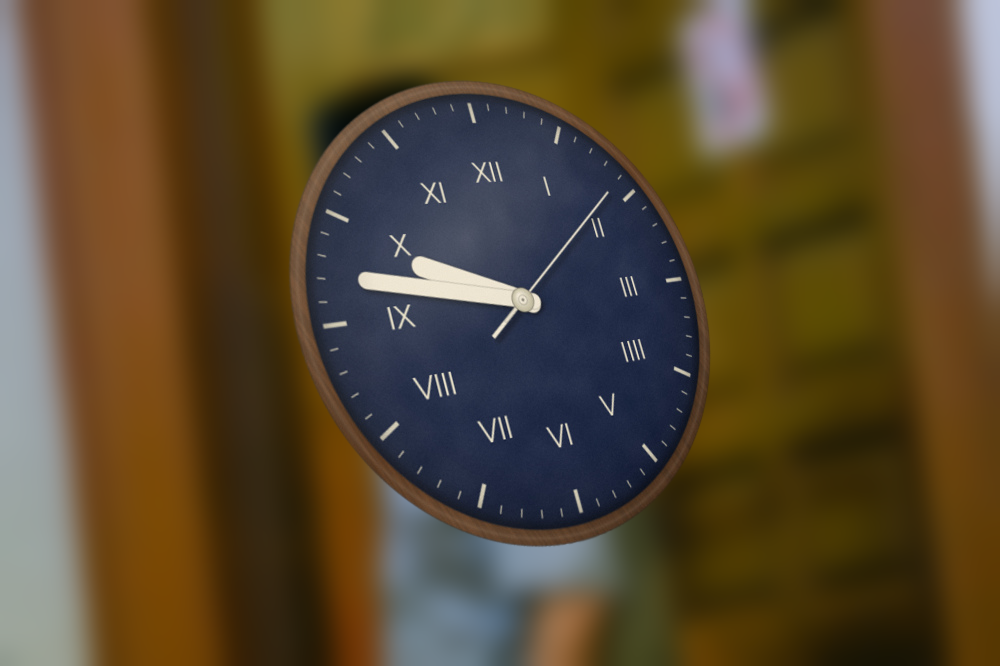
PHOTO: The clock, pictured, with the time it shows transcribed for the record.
9:47:09
